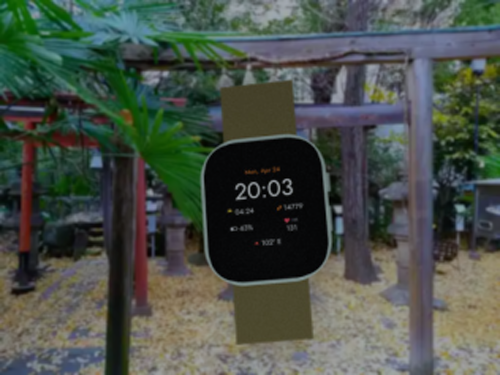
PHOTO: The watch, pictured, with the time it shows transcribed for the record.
20:03
